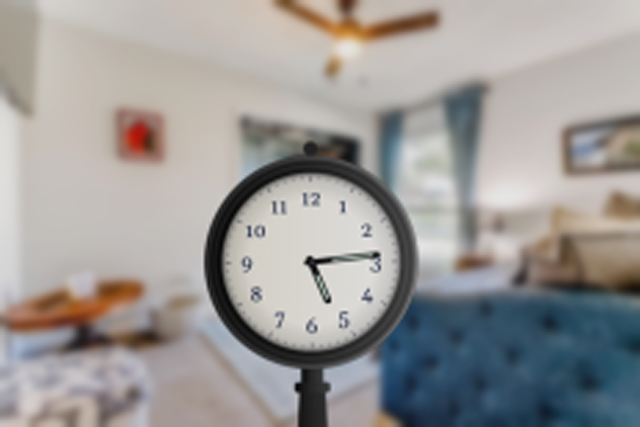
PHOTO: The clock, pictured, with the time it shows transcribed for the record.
5:14
